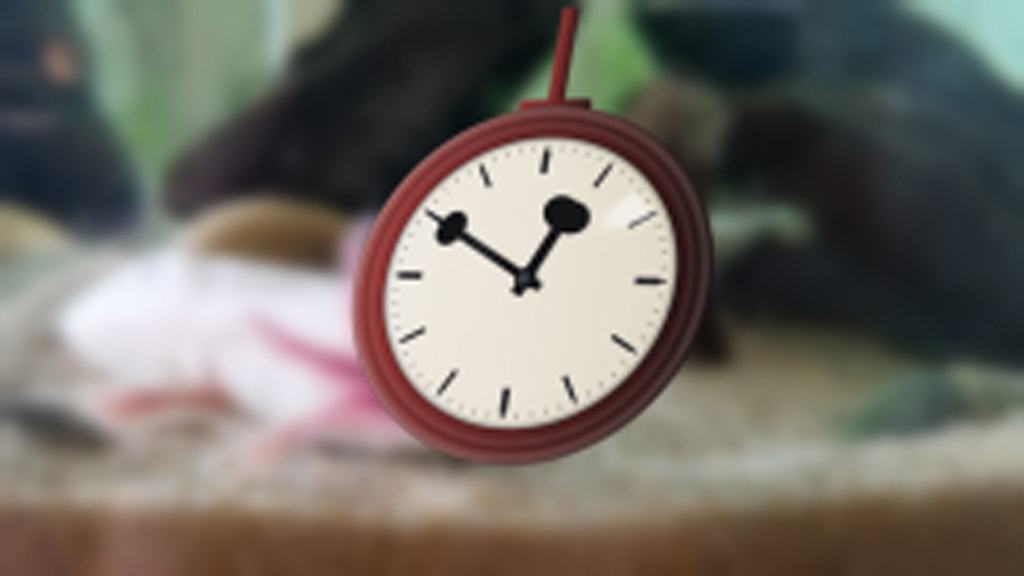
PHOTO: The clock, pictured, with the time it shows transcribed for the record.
12:50
